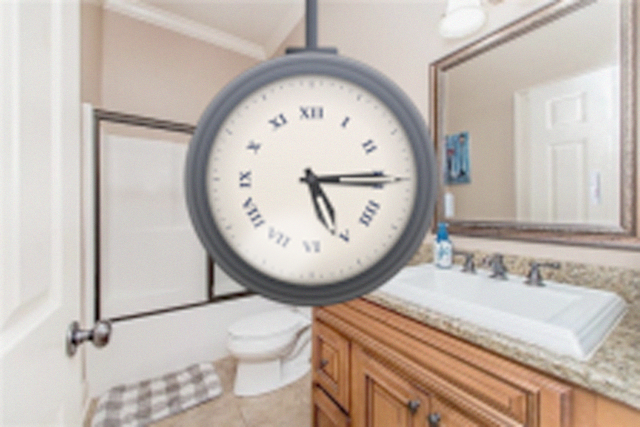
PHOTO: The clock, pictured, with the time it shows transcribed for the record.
5:15
